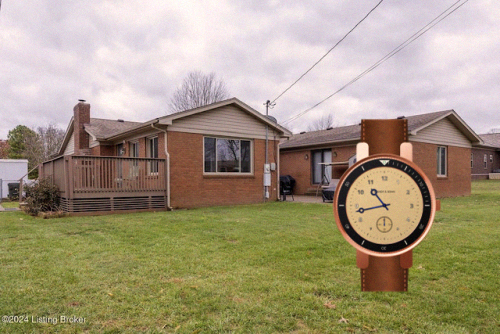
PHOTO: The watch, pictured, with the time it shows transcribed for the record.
10:43
